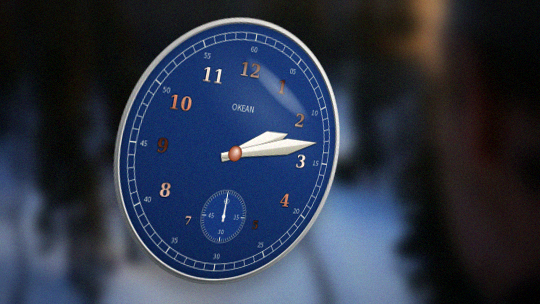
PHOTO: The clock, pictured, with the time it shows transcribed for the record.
2:13
